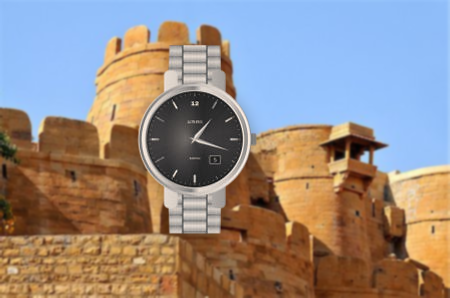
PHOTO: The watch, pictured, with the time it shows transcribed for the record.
1:18
